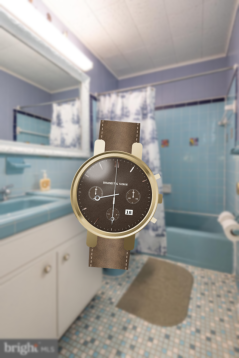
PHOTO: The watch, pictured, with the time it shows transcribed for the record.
8:30
